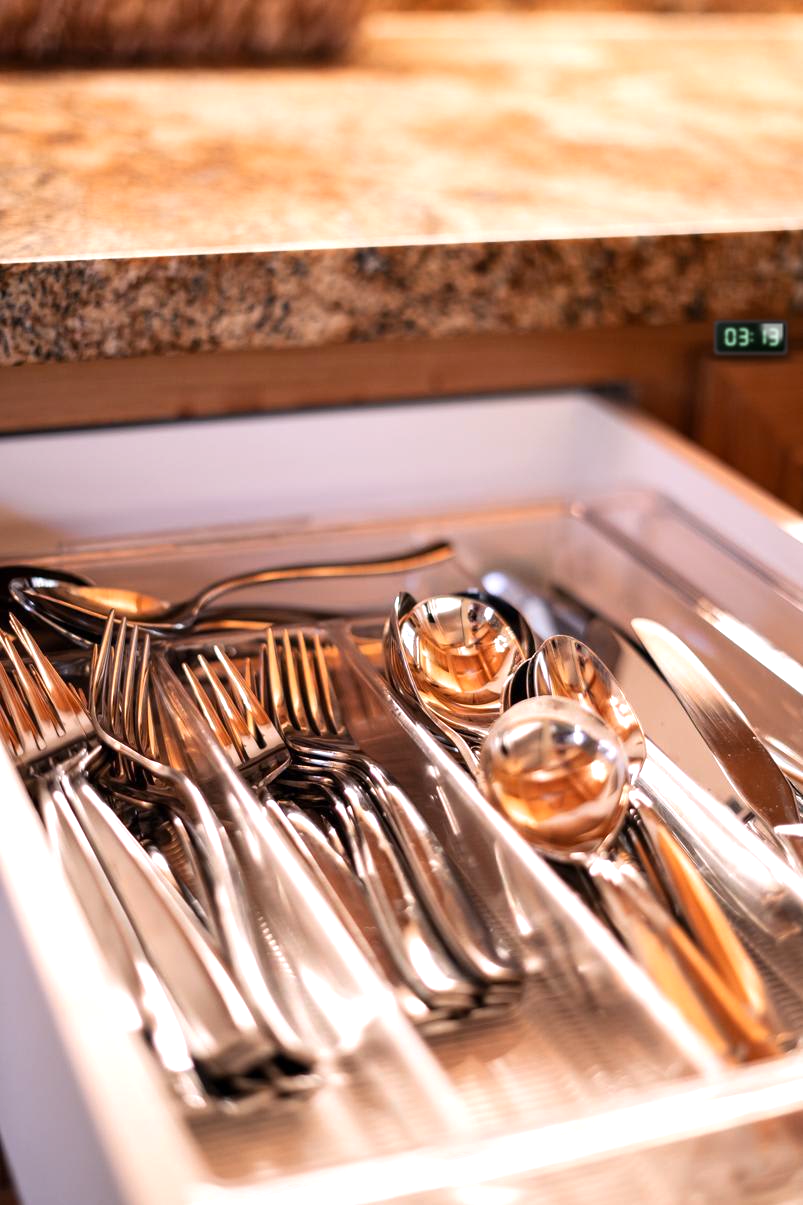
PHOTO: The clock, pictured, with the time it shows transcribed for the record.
3:13
